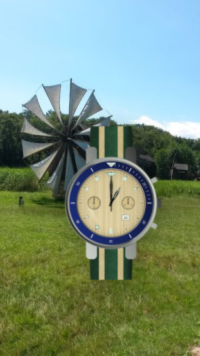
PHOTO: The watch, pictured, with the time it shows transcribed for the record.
1:00
